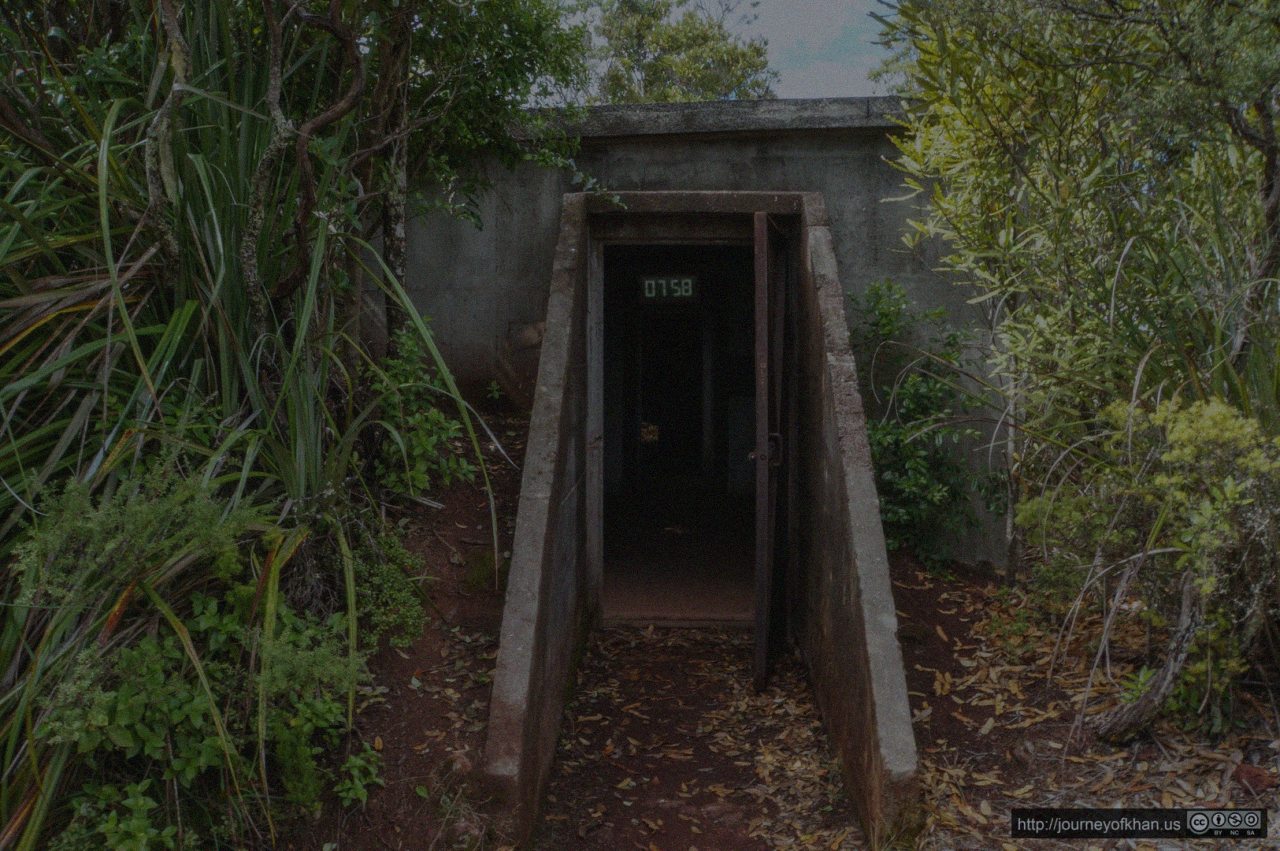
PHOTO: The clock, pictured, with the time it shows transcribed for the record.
7:58
